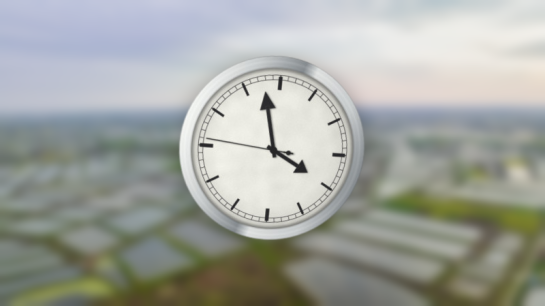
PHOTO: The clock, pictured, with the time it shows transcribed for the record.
3:57:46
